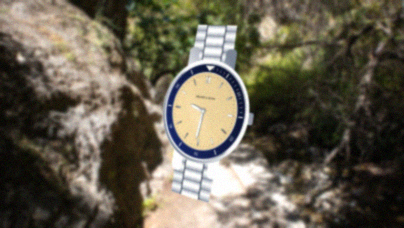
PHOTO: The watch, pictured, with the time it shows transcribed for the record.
9:31
